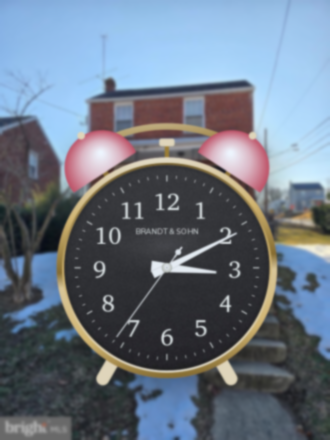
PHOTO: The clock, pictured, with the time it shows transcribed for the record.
3:10:36
